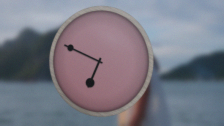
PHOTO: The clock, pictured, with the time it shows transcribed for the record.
6:49
